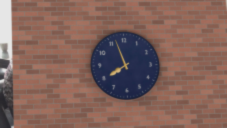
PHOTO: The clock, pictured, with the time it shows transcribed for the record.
7:57
